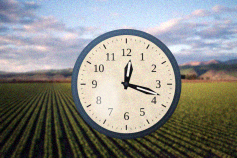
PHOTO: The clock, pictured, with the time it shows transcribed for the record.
12:18
